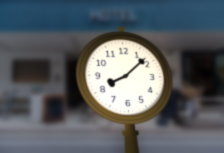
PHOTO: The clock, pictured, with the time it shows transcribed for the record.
8:08
